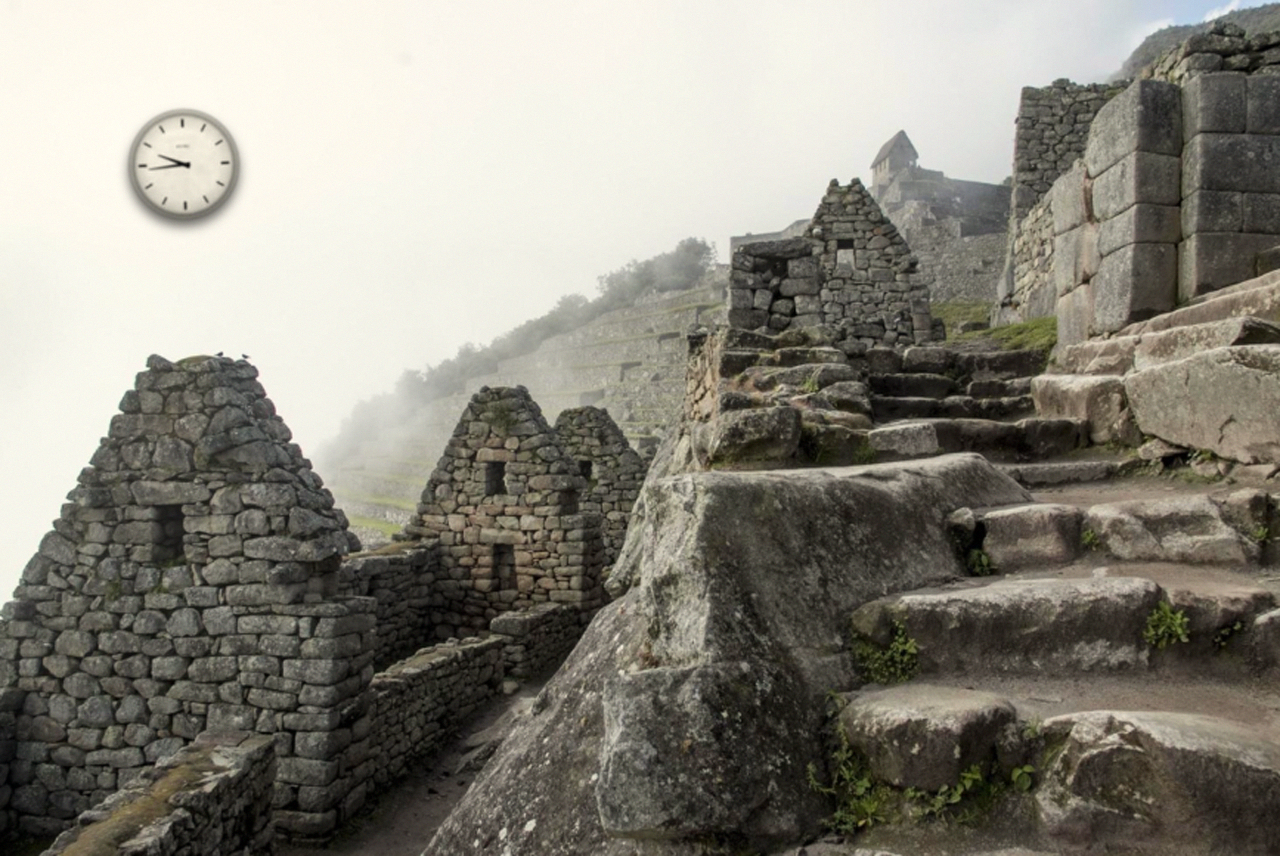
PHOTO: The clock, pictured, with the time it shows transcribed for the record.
9:44
